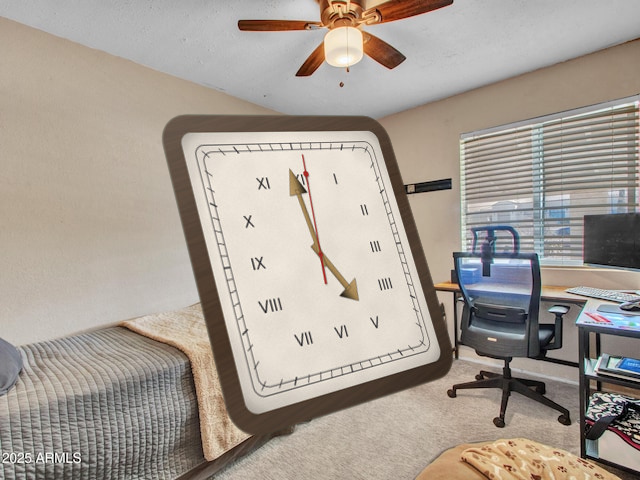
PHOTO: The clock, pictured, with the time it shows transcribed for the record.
4:59:01
